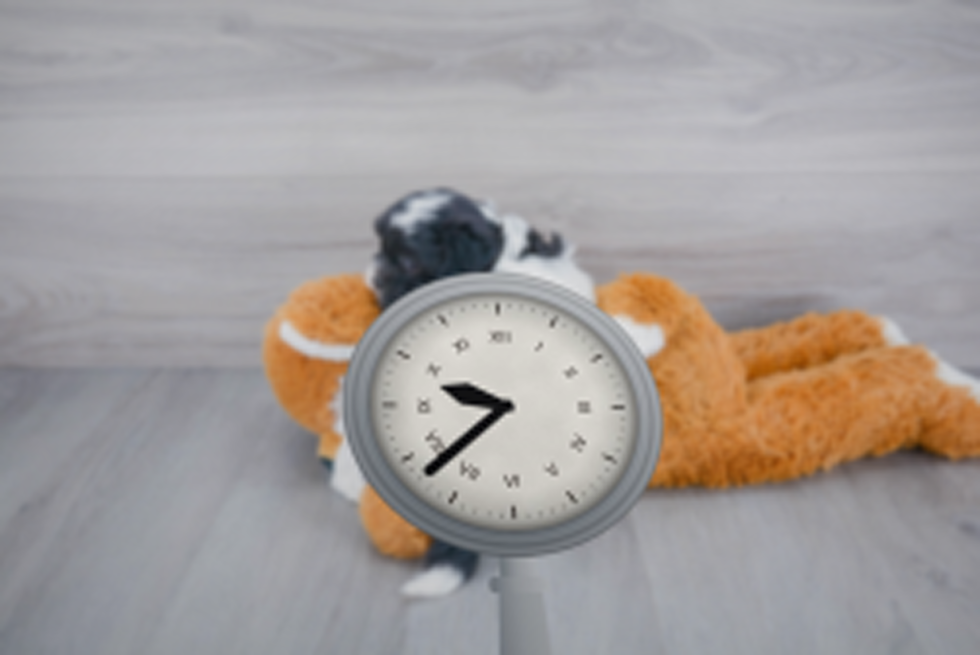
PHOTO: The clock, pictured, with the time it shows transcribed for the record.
9:38
